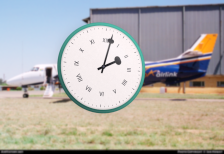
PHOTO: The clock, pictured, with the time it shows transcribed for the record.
2:02
